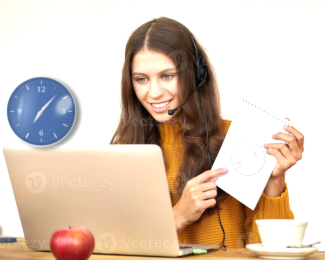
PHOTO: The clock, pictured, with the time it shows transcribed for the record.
7:07
